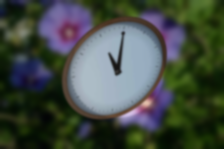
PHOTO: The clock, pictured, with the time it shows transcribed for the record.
11:00
